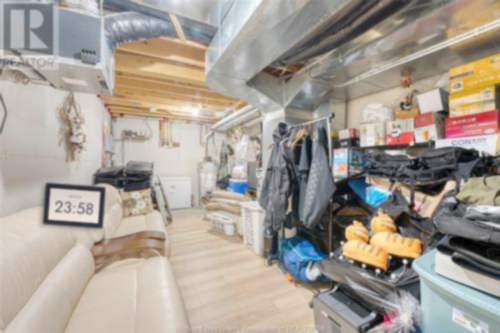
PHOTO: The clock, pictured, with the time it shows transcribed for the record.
23:58
